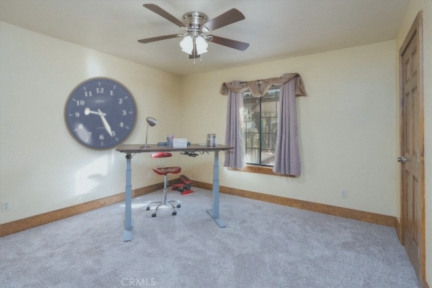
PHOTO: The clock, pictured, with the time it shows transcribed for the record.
9:26
